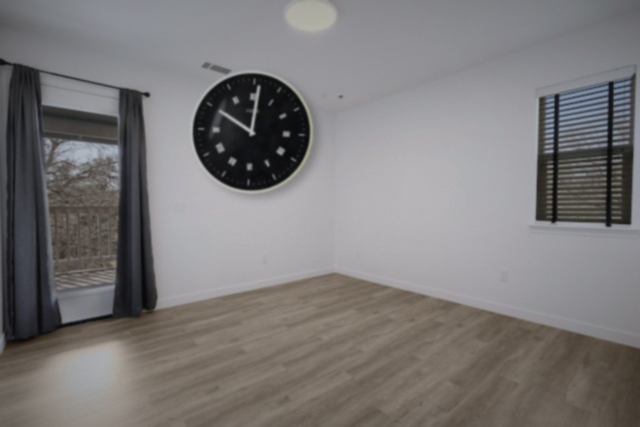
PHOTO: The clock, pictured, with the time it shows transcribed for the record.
10:01
